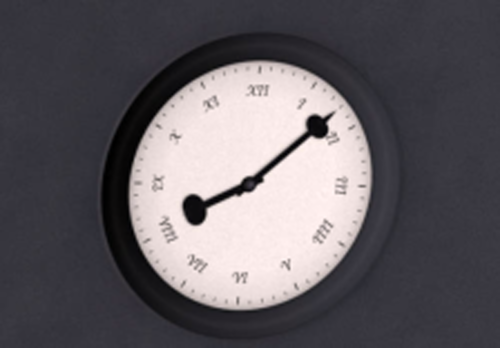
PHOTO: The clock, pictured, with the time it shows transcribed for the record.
8:08
